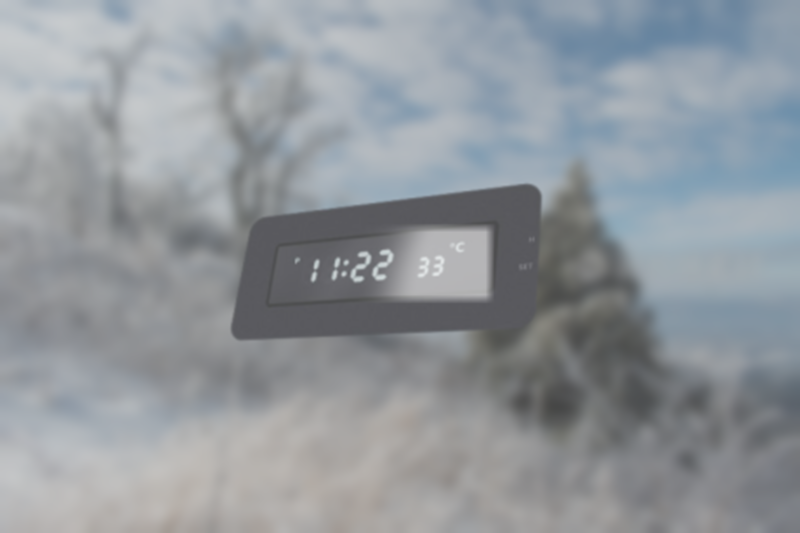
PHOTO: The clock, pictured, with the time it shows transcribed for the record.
11:22
